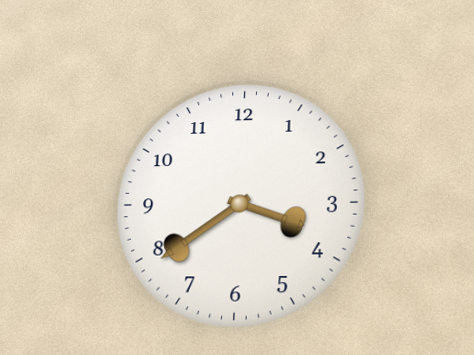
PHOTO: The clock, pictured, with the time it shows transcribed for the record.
3:39
